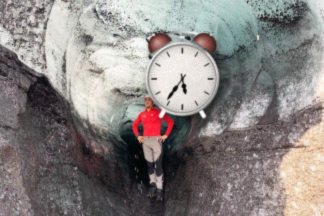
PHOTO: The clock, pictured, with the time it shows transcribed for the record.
5:36
